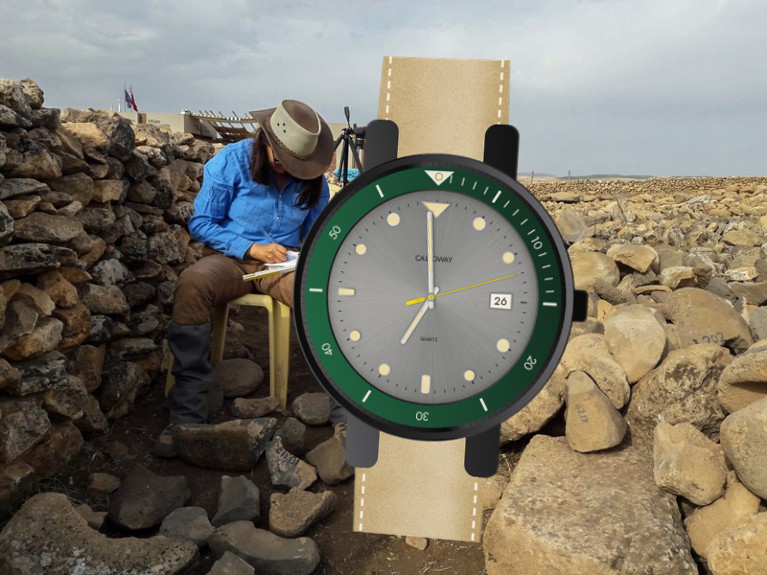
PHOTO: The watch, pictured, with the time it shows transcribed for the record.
6:59:12
